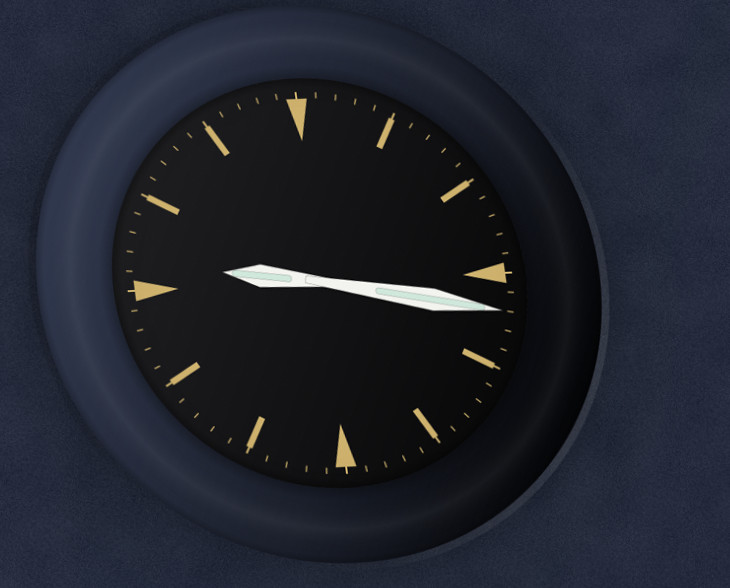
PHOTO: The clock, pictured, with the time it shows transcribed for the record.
9:17
